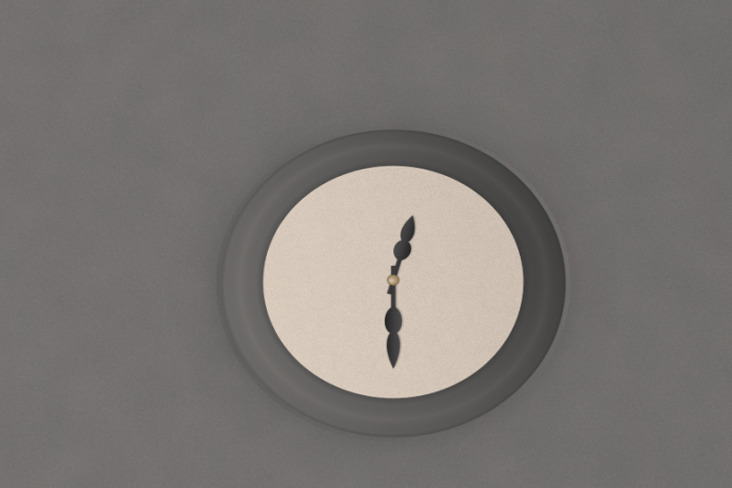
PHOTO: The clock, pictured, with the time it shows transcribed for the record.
12:30
